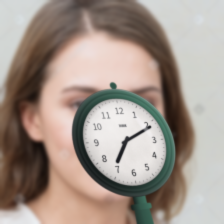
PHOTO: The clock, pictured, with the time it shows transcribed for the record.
7:11
